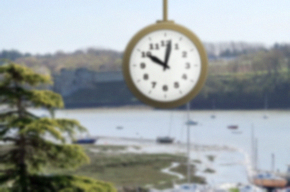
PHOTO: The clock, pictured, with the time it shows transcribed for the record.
10:02
